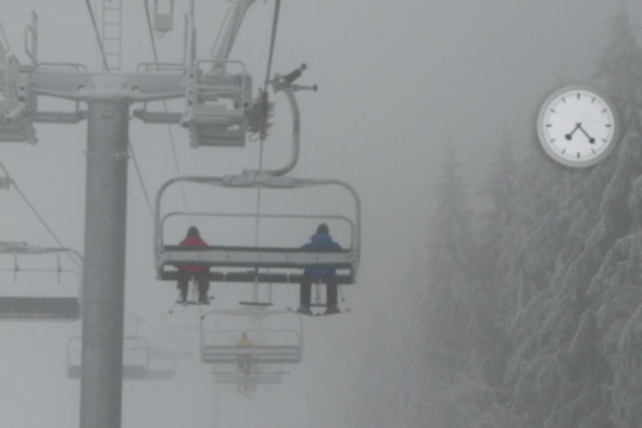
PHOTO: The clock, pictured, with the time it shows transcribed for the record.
7:23
